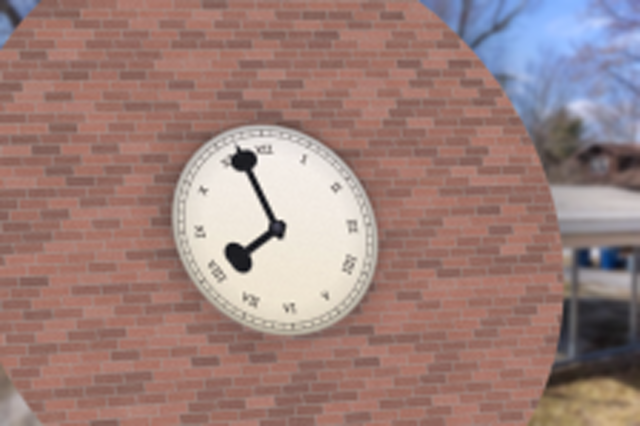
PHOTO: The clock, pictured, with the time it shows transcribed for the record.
7:57
